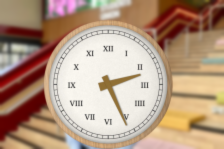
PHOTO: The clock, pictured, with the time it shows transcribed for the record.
2:26
